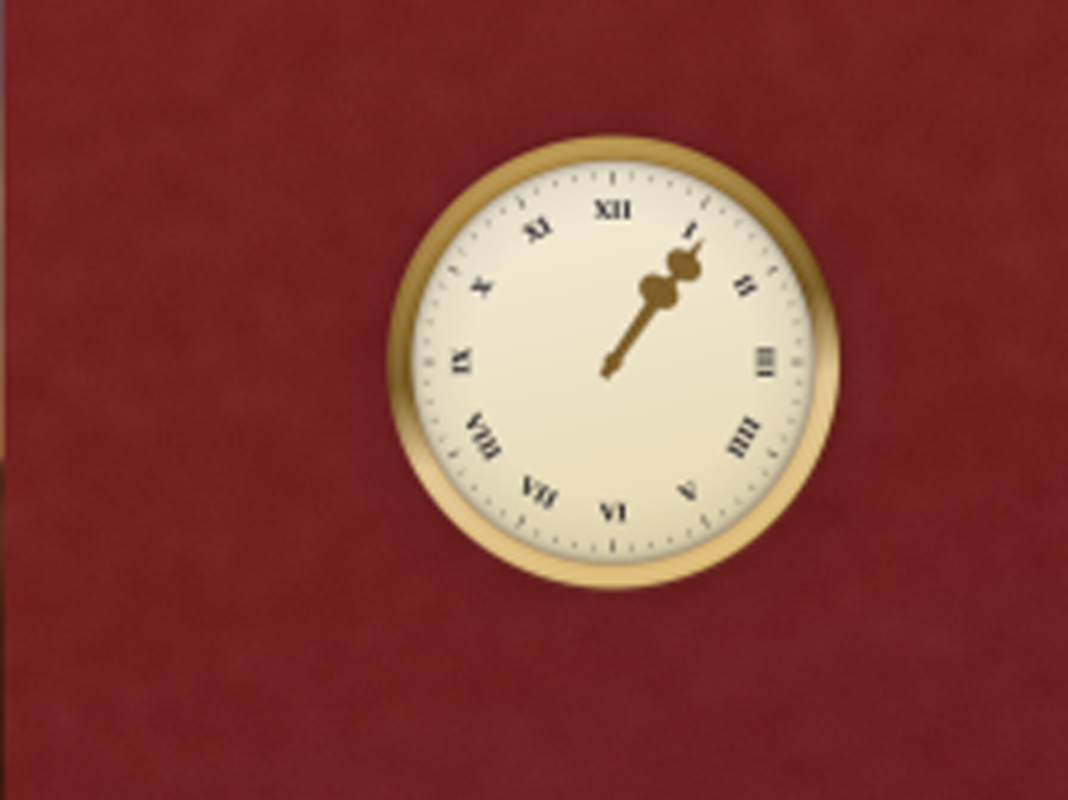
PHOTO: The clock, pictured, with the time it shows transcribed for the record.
1:06
